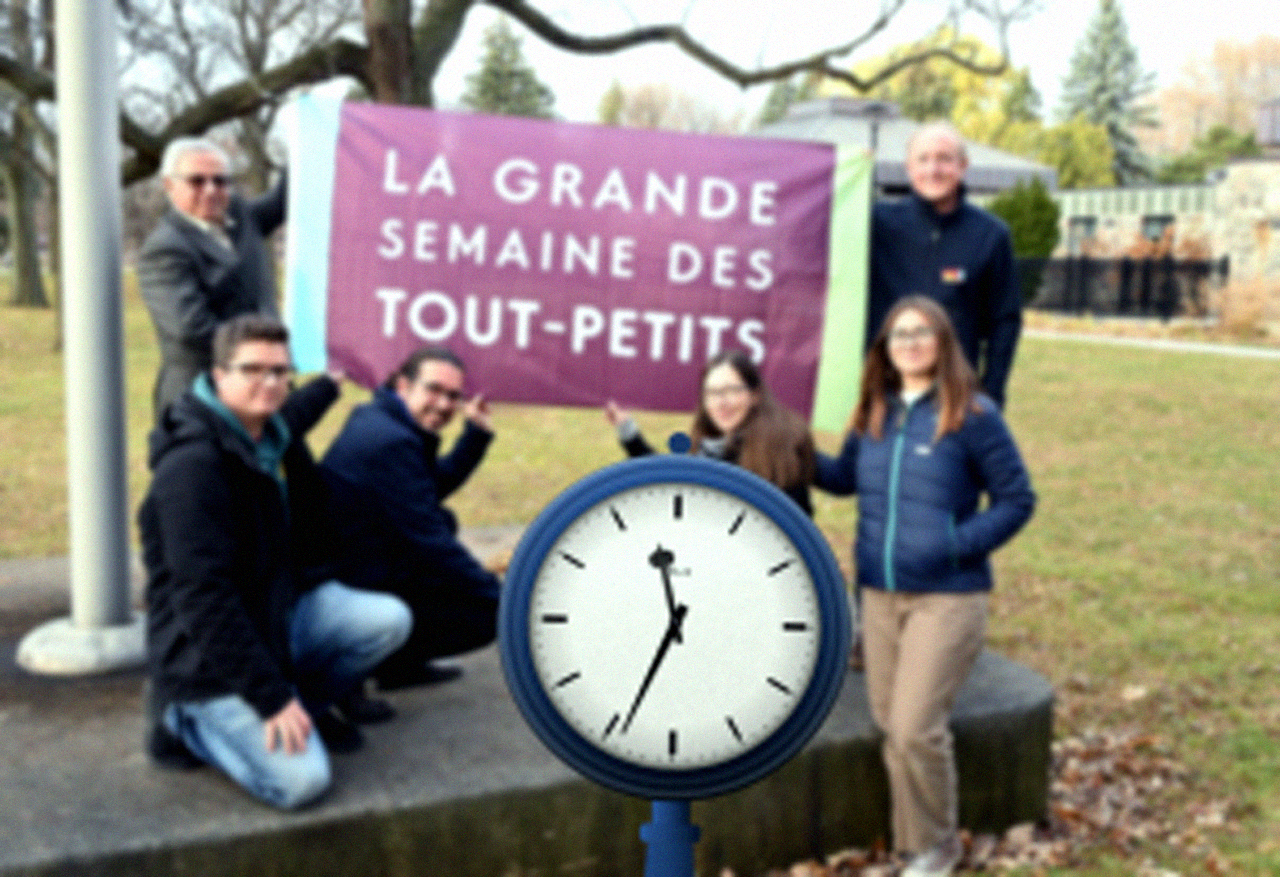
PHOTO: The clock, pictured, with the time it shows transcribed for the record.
11:34
